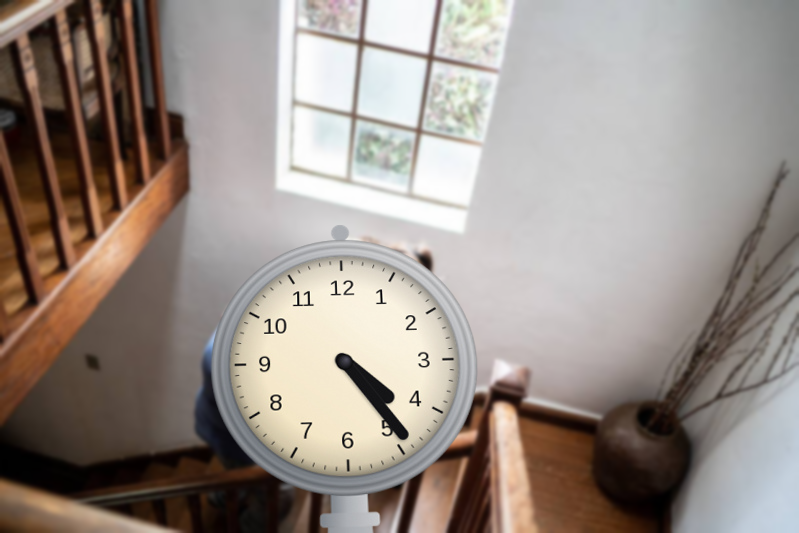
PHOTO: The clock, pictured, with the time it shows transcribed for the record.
4:24
